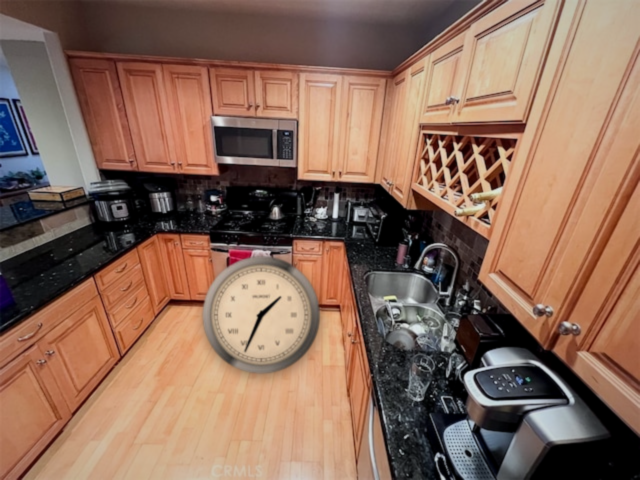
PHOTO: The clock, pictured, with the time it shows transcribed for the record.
1:34
